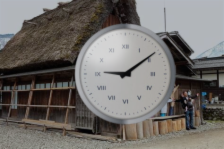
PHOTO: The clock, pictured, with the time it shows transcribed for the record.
9:09
